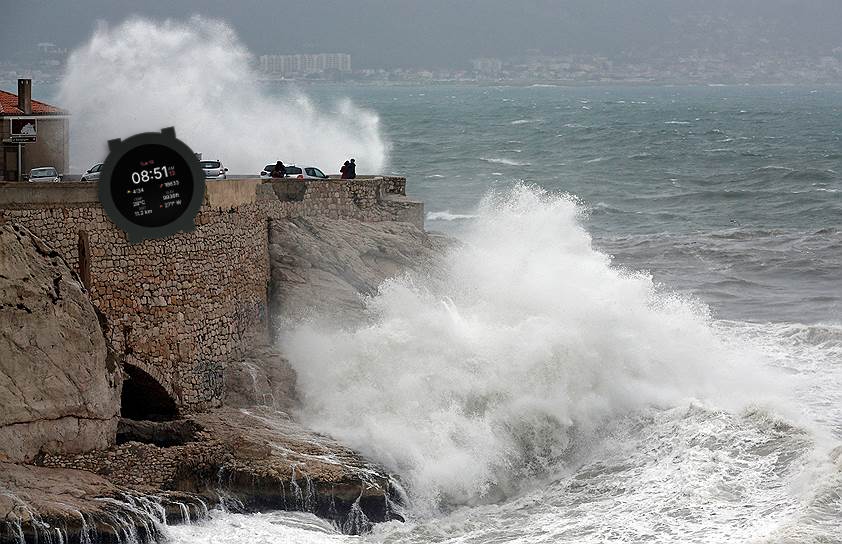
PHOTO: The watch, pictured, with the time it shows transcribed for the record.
8:51
